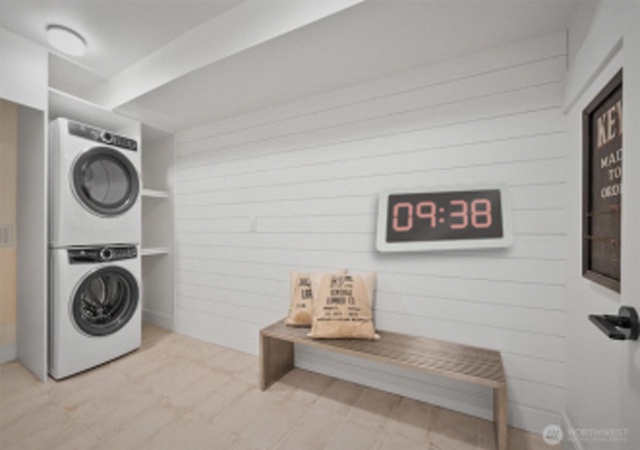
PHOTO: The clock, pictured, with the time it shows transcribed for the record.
9:38
